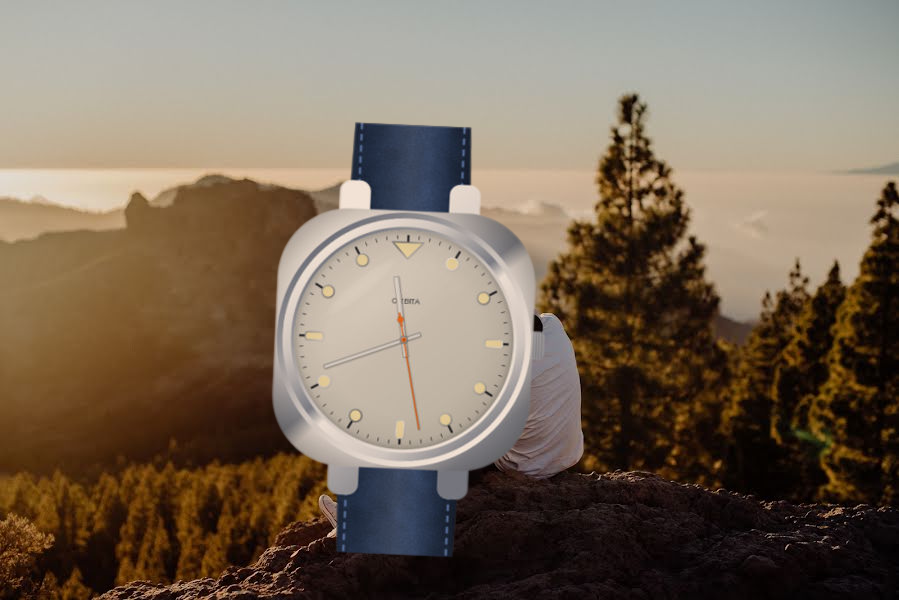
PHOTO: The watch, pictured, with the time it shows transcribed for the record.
11:41:28
